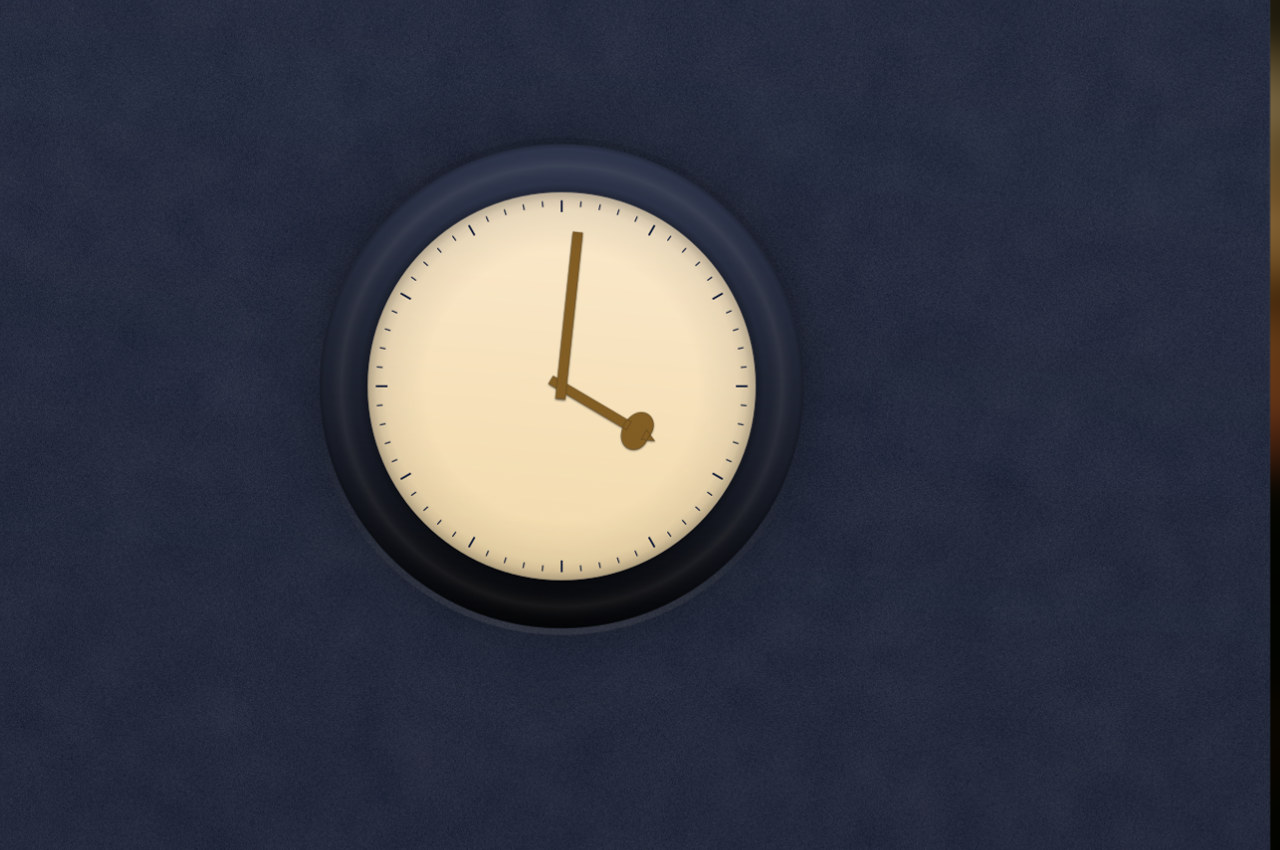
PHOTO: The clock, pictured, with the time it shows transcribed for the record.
4:01
